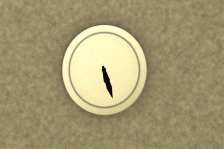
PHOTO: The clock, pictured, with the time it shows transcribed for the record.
5:27
